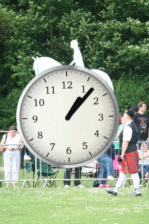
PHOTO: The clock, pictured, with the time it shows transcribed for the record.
1:07
